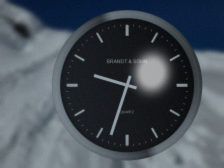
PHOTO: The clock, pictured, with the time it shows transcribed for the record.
9:33
